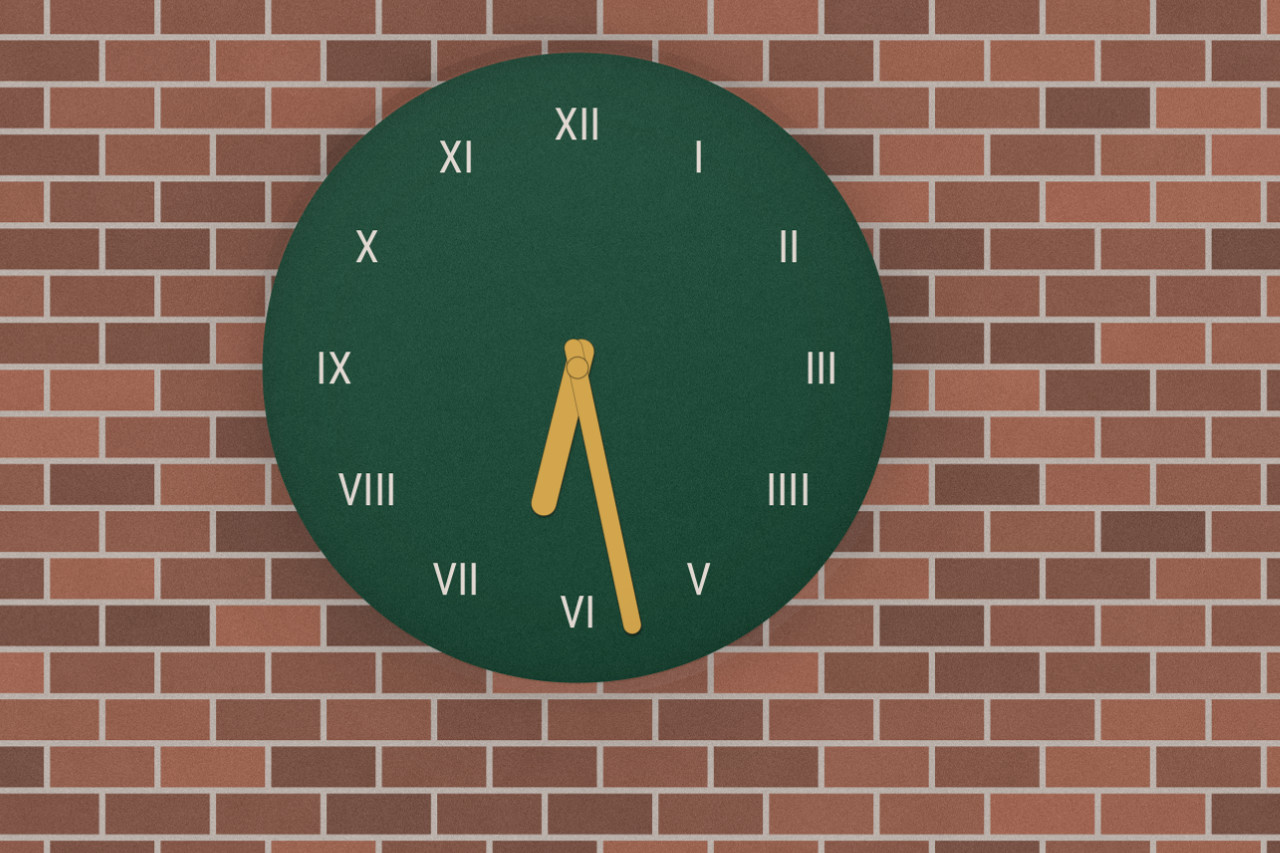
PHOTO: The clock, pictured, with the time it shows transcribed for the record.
6:28
